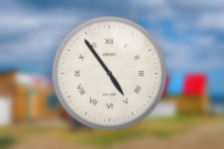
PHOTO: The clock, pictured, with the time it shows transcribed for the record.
4:54
